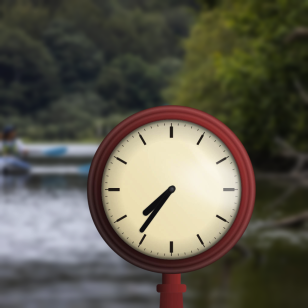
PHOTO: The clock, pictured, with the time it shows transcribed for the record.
7:36
